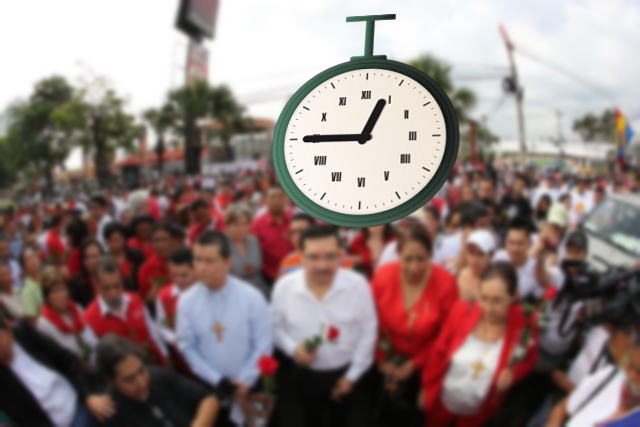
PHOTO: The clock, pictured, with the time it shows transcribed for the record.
12:45
